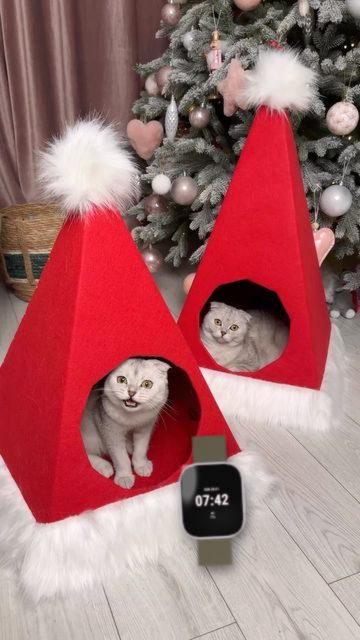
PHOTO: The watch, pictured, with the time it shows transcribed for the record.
7:42
